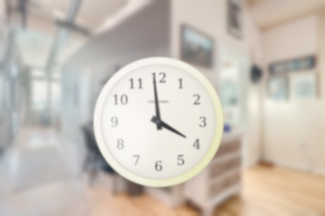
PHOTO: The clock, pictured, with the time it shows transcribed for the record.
3:59
